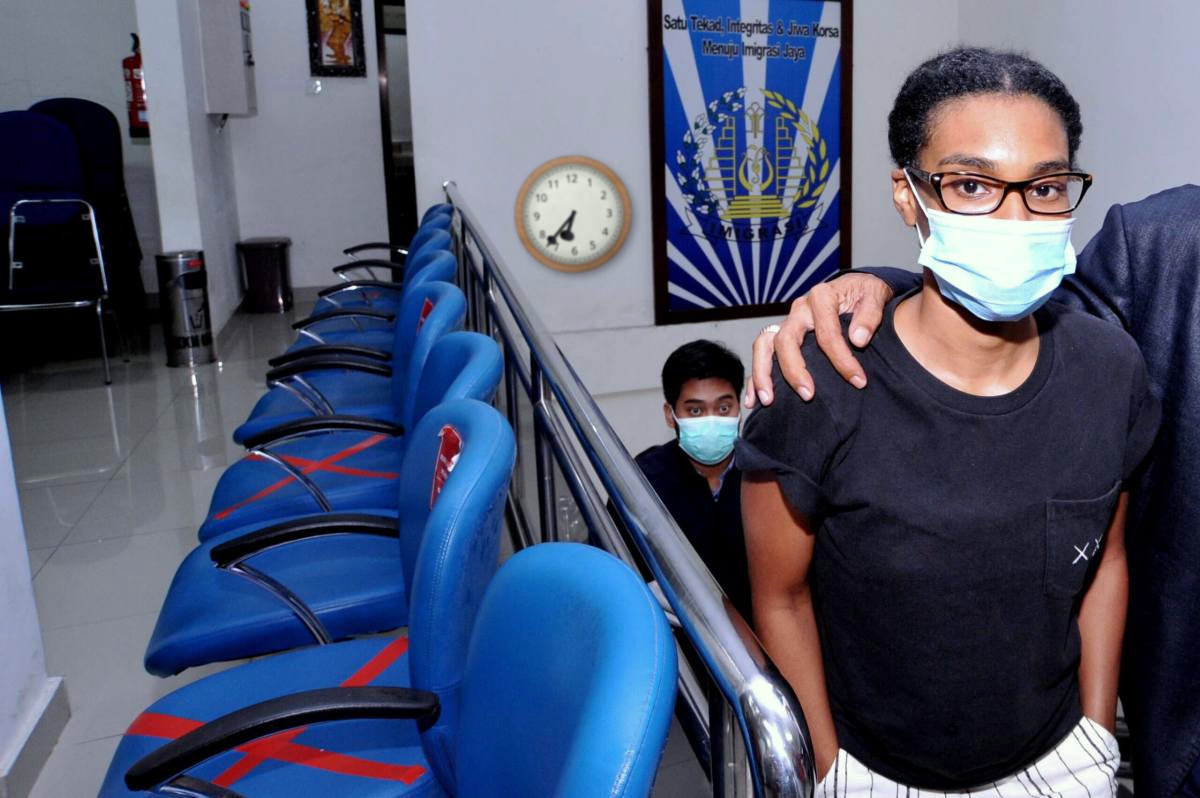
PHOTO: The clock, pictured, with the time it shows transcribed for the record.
6:37
